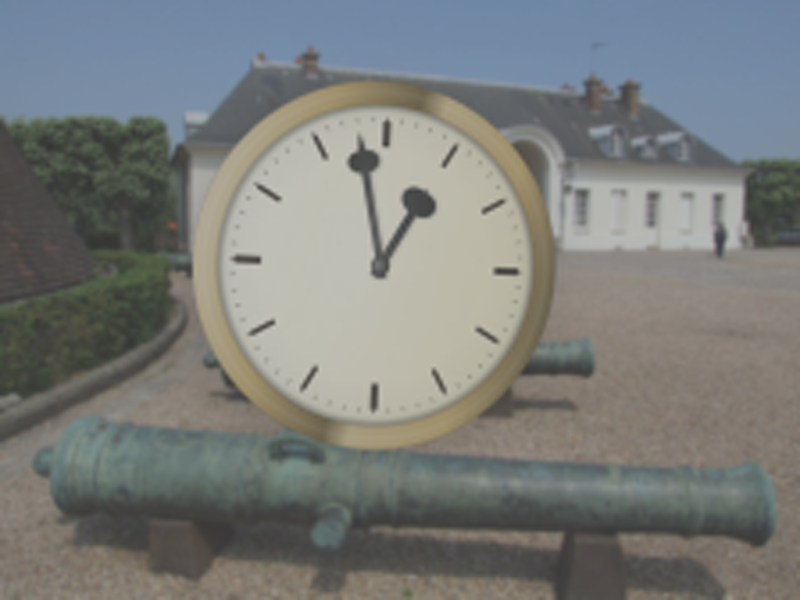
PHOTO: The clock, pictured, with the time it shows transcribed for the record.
12:58
